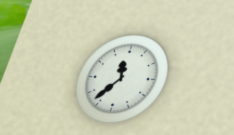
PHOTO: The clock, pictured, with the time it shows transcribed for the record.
11:37
